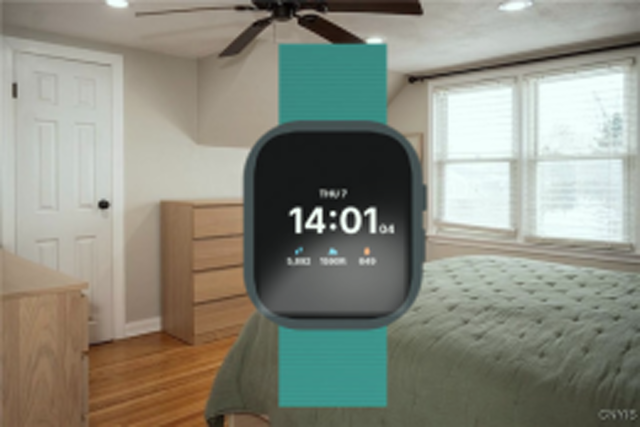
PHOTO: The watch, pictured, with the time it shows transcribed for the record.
14:01
